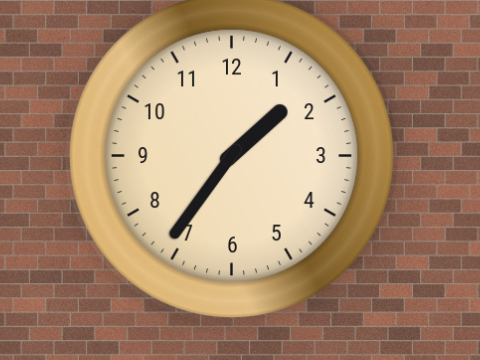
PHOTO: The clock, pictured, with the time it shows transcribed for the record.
1:36
